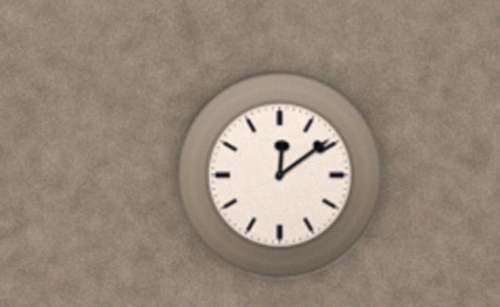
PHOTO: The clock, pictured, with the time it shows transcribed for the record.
12:09
